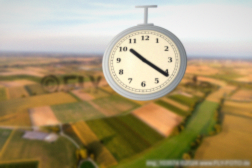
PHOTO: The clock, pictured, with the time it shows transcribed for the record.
10:21
